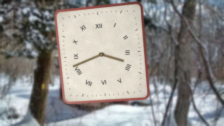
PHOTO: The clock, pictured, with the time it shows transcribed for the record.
3:42
